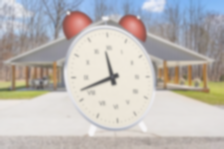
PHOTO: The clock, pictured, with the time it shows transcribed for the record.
11:42
